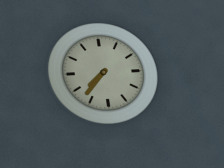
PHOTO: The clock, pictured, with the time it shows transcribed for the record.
7:37
